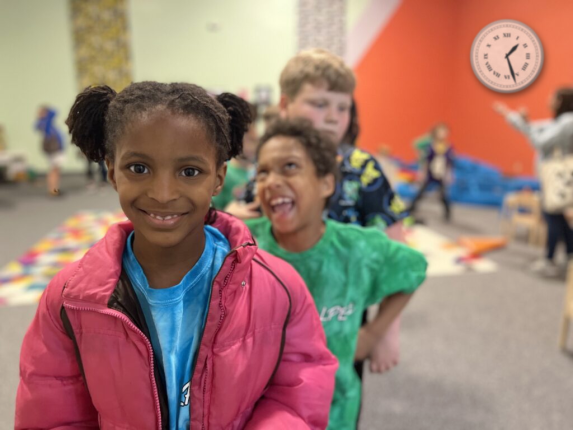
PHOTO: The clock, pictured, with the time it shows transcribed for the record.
1:27
